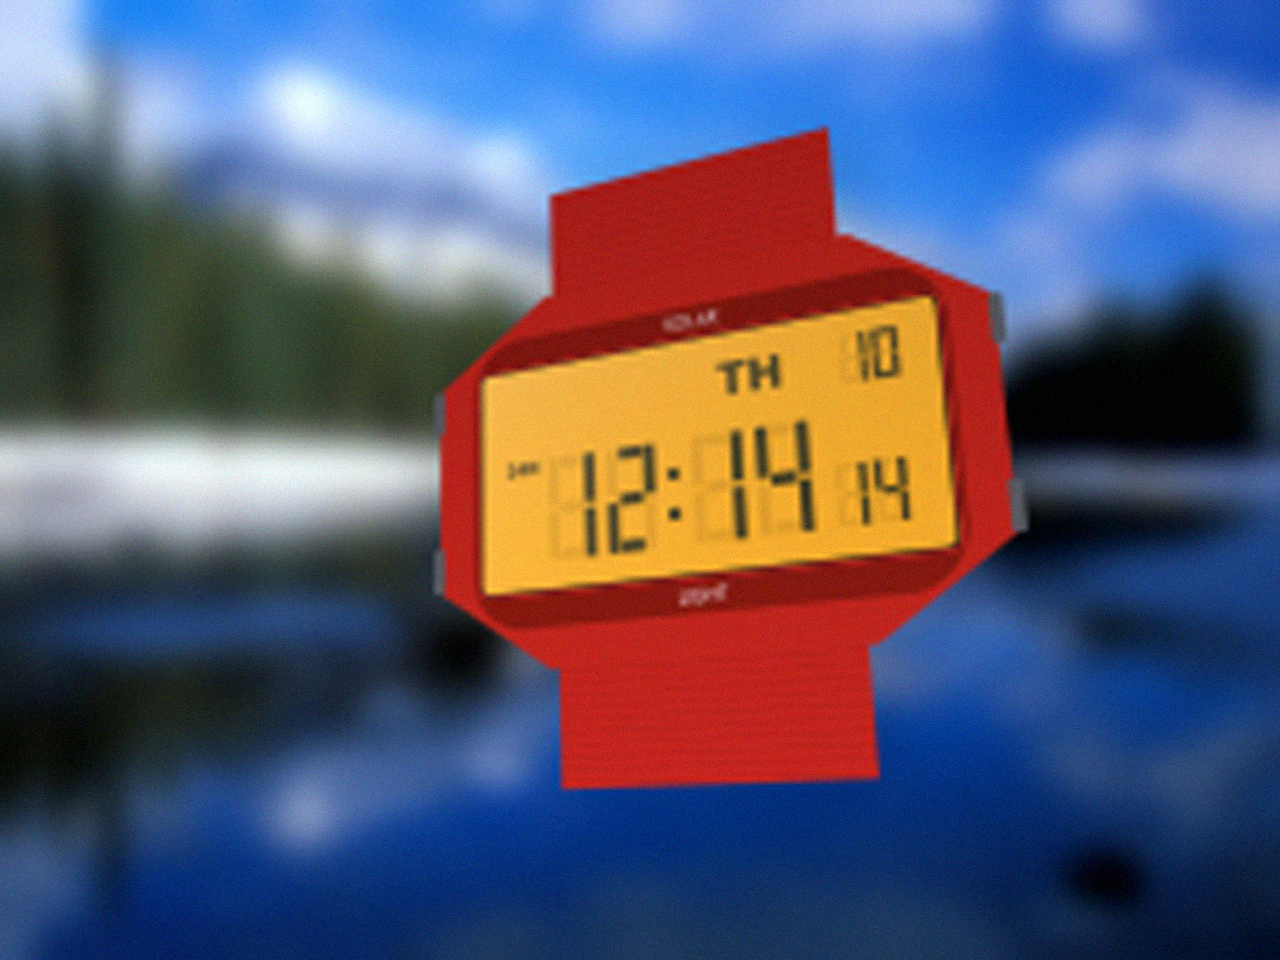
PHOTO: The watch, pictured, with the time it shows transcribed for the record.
12:14:14
